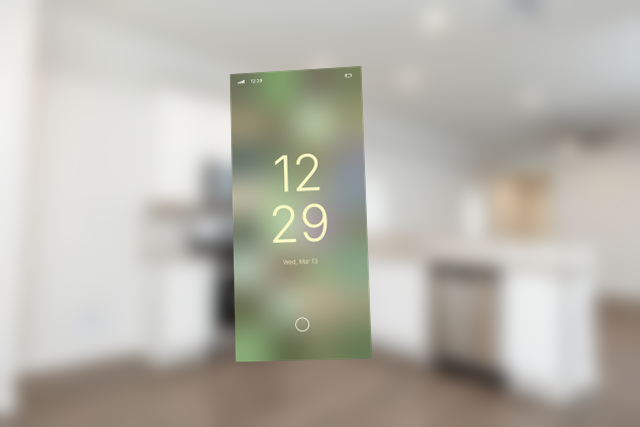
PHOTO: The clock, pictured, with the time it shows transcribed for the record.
12:29
